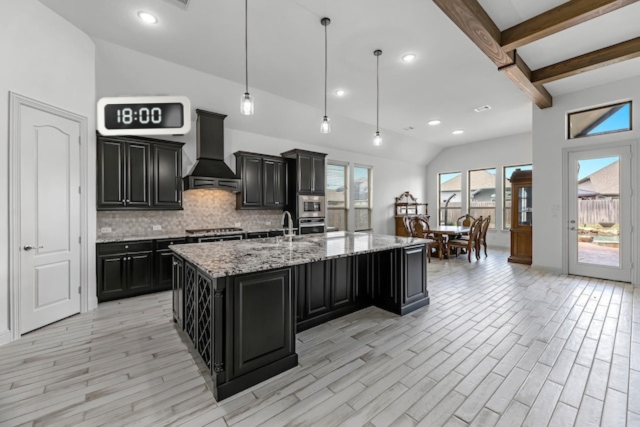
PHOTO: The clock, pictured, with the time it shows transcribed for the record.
18:00
